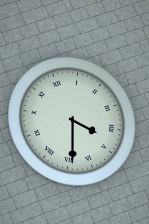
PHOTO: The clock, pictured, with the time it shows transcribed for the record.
4:34
